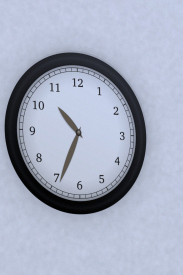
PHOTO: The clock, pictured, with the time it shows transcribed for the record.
10:34
